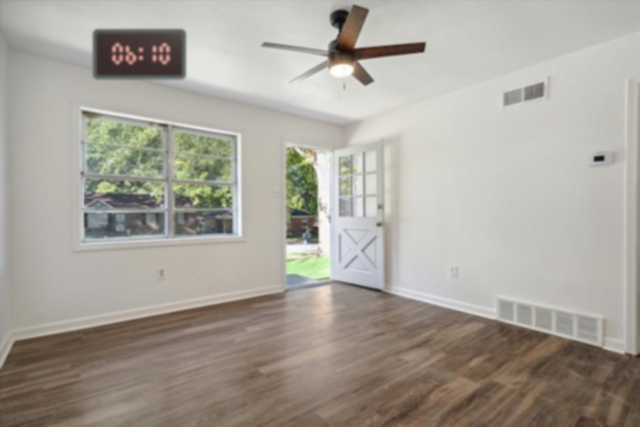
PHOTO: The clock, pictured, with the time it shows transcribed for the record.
6:10
